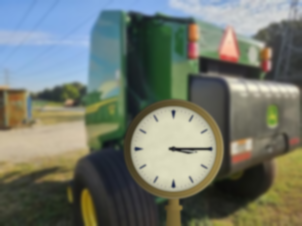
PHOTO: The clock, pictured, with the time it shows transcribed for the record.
3:15
